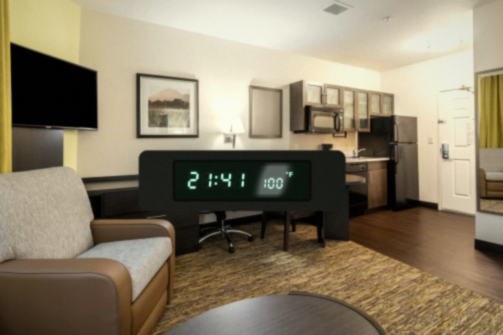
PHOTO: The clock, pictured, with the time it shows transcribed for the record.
21:41
